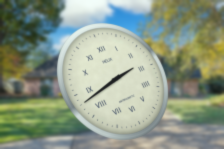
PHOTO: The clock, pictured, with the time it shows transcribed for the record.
2:43
